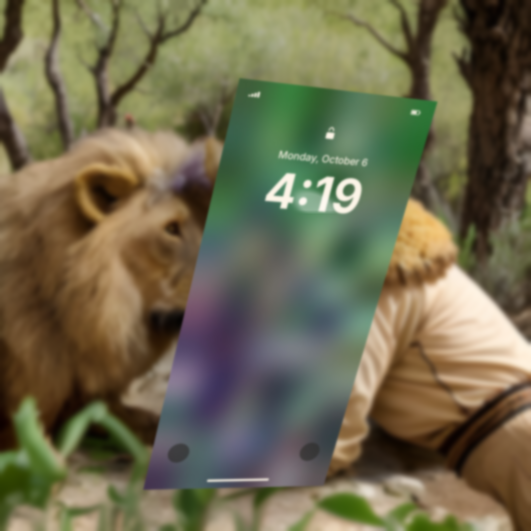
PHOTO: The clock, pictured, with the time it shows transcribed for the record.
4:19
